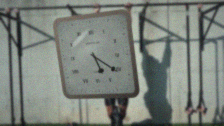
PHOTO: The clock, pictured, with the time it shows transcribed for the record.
5:21
